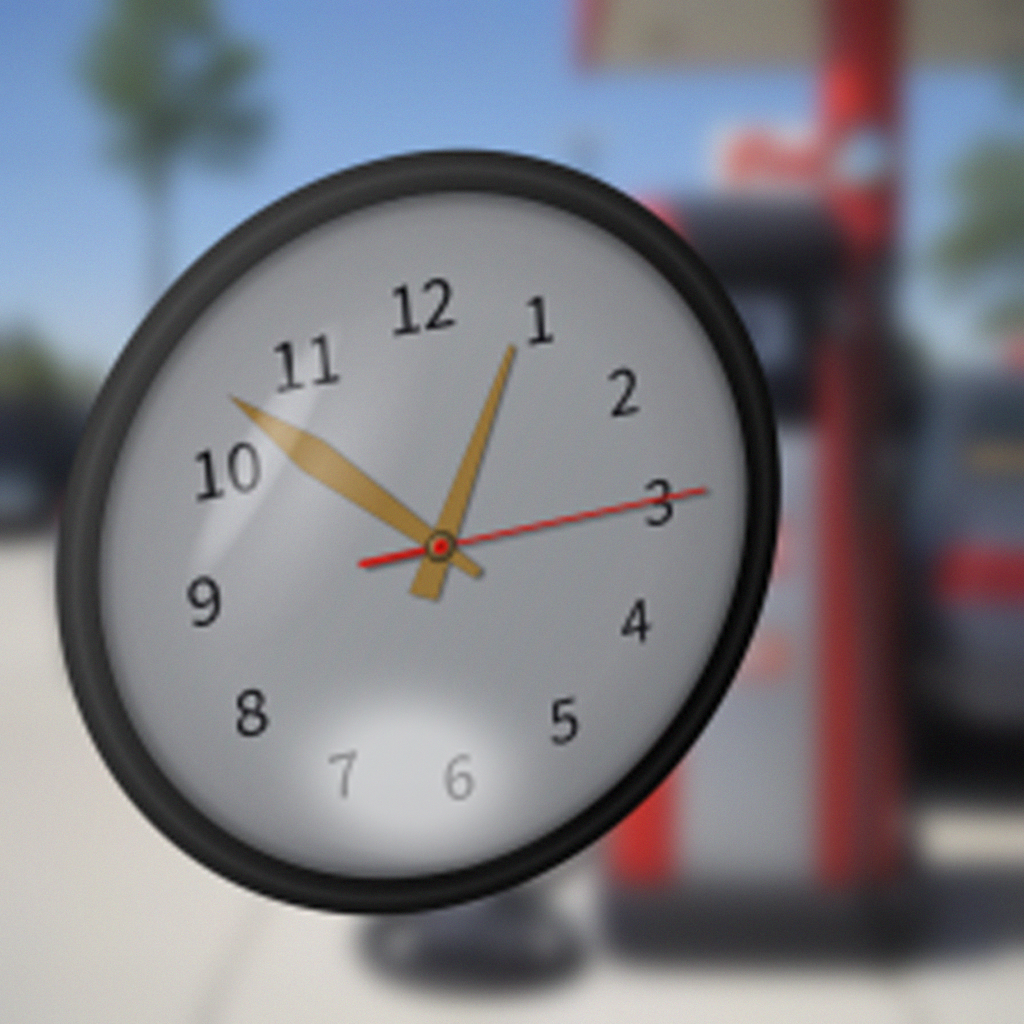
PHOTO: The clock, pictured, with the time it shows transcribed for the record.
12:52:15
